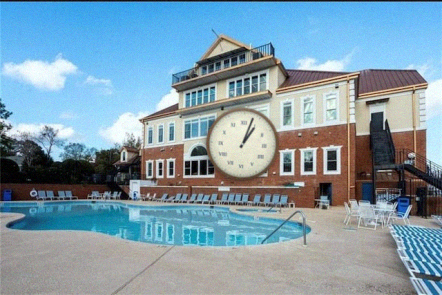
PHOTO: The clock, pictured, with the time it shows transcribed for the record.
1:03
